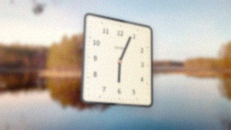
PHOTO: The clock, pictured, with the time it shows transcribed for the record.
6:04
